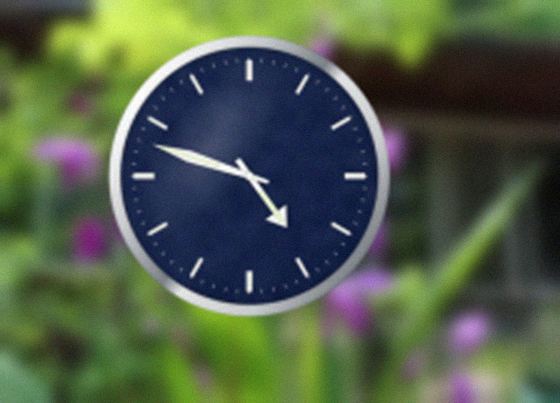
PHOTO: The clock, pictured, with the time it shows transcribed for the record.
4:48
